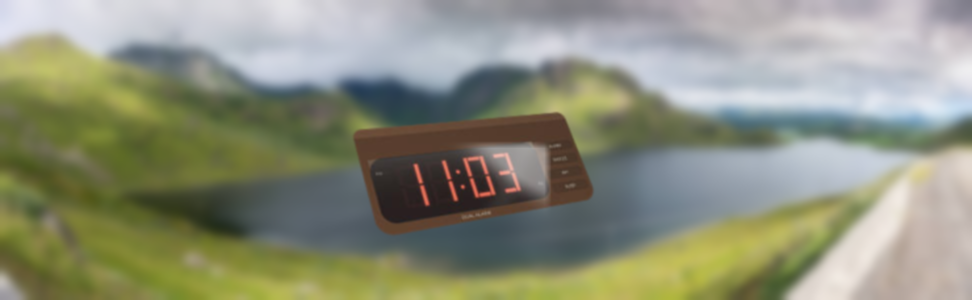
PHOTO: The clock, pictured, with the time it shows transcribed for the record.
11:03
